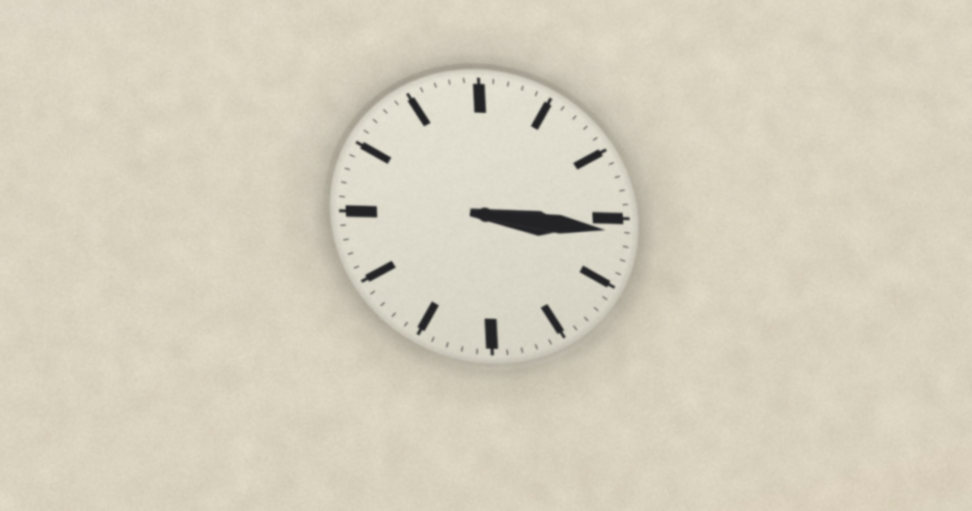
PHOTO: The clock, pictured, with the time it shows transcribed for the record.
3:16
